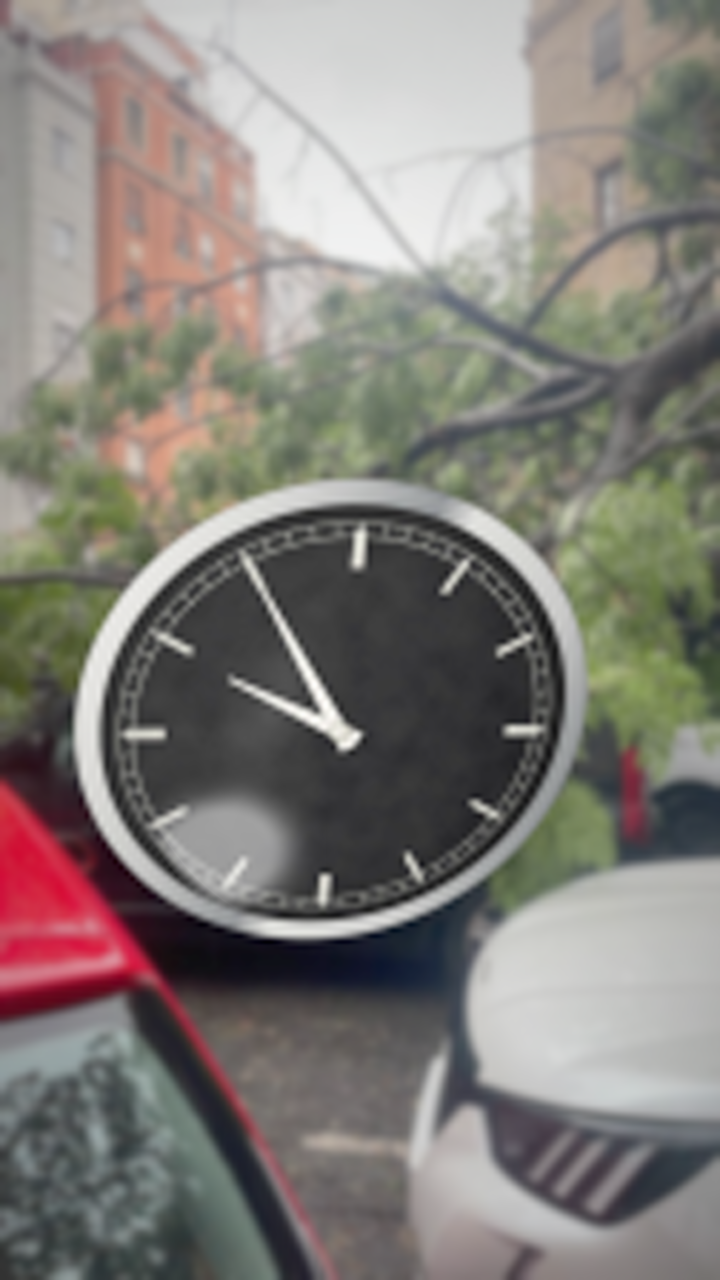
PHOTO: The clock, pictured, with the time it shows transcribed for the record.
9:55
